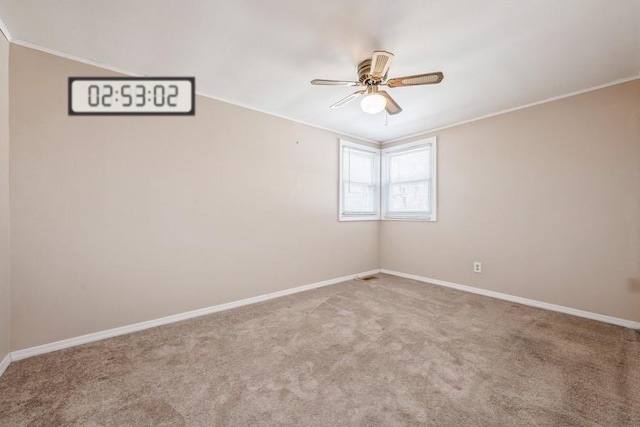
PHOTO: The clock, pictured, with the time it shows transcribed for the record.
2:53:02
